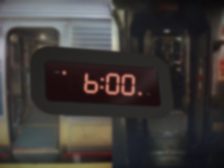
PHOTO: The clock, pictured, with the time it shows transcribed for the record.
6:00
